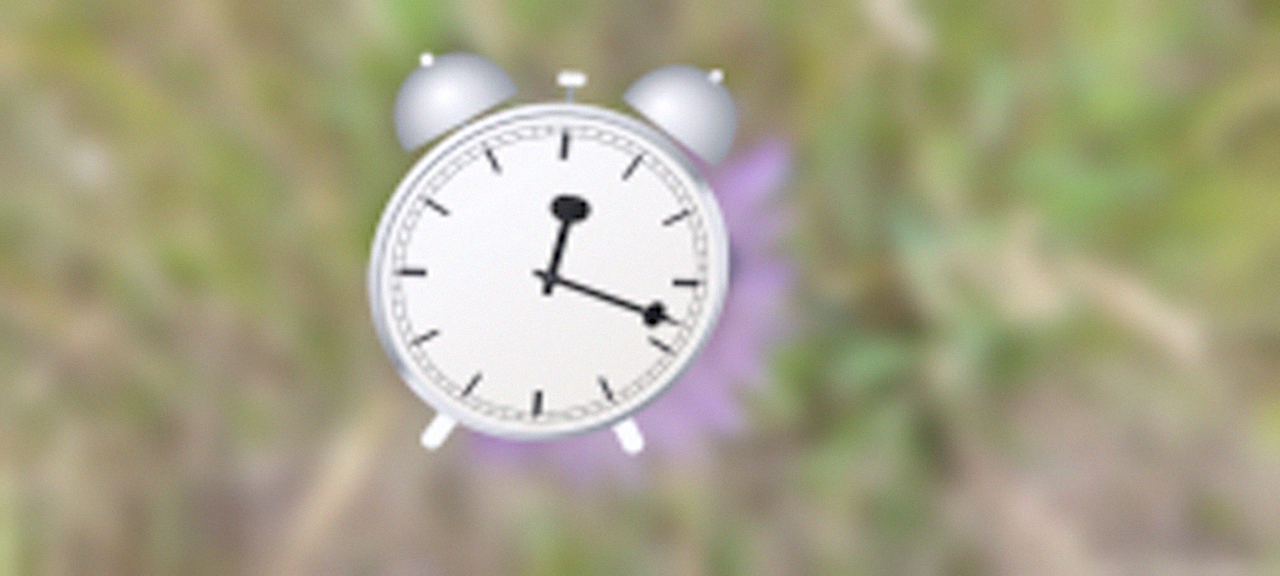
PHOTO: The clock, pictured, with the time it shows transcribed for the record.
12:18
